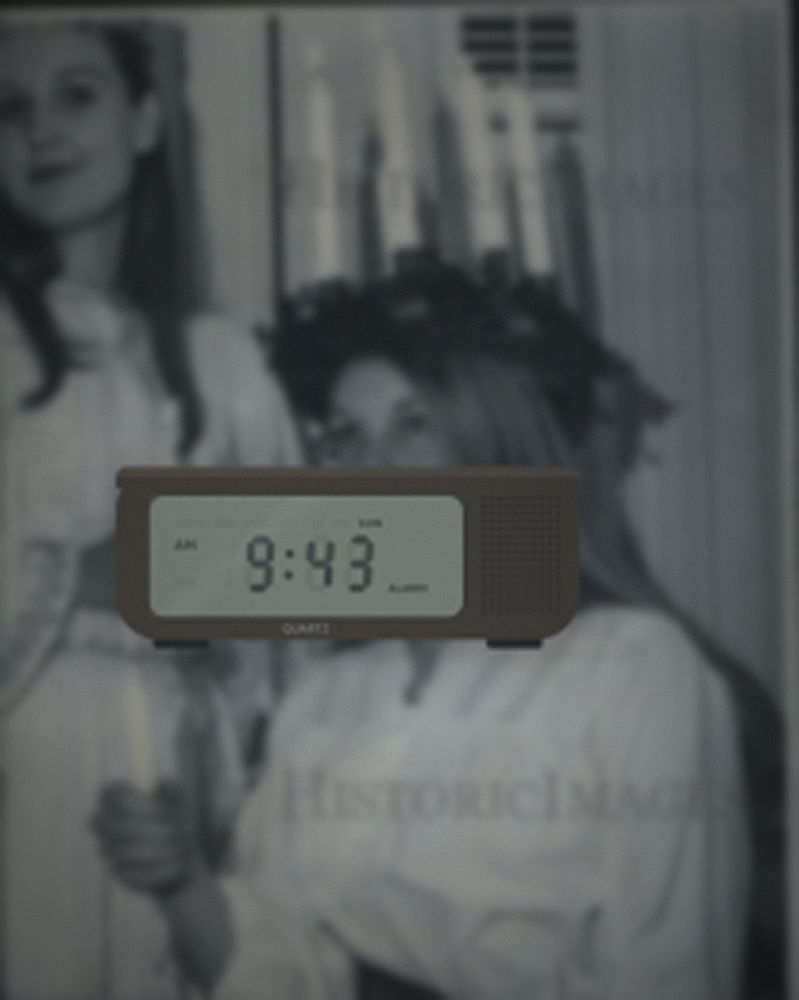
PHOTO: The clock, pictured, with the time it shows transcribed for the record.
9:43
